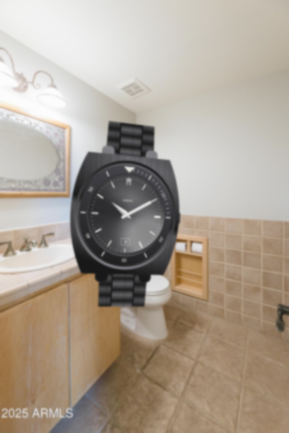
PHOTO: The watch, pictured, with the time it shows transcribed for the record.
10:10
